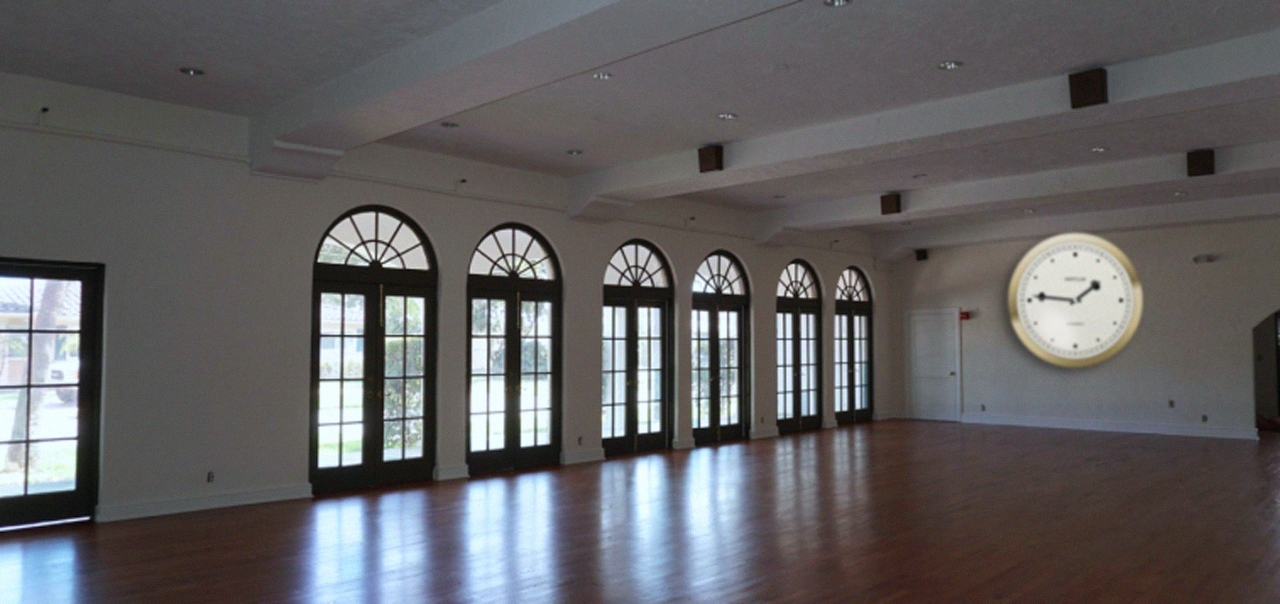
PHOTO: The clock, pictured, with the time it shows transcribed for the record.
1:46
